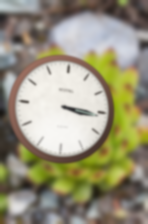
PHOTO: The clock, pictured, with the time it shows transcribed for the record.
3:16
